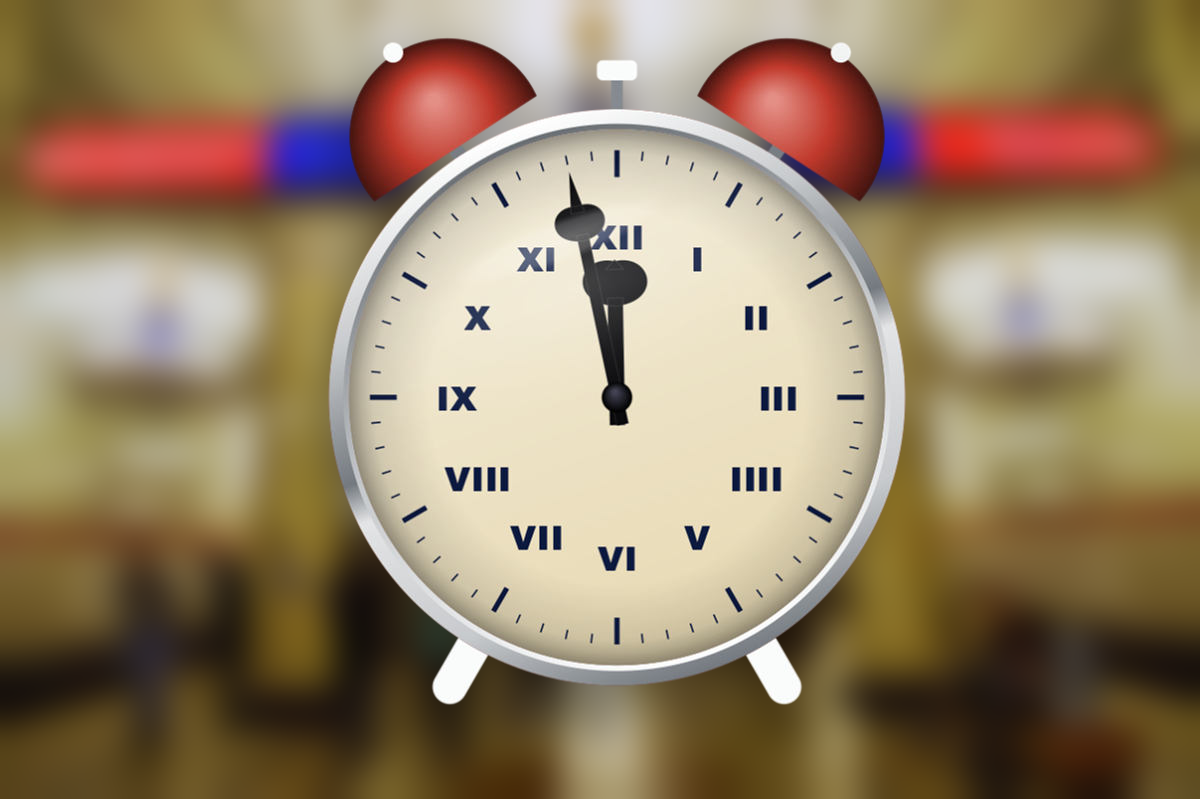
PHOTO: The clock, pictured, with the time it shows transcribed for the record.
11:58
